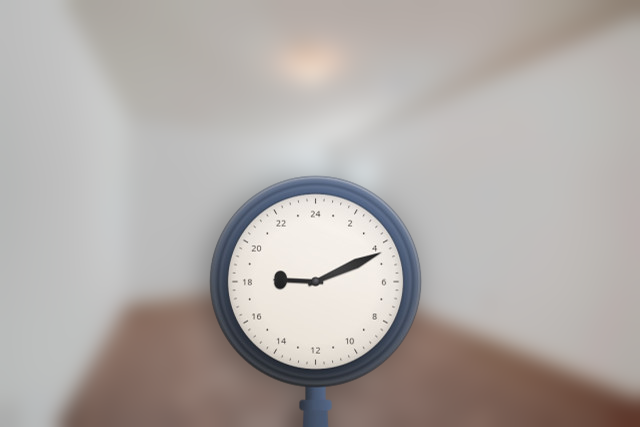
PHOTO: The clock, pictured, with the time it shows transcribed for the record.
18:11
